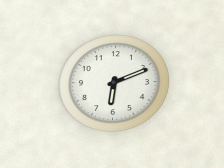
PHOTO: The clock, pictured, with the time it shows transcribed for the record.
6:11
